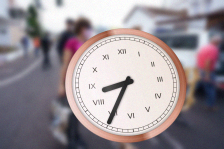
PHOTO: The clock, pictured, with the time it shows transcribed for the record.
8:35
